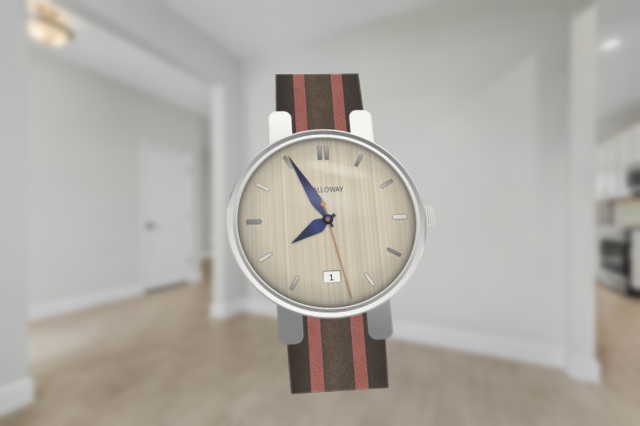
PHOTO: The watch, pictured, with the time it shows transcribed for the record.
7:55:28
